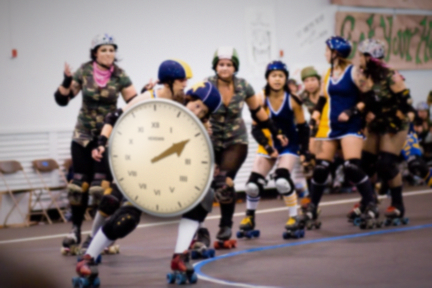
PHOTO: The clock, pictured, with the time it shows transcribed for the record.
2:10
